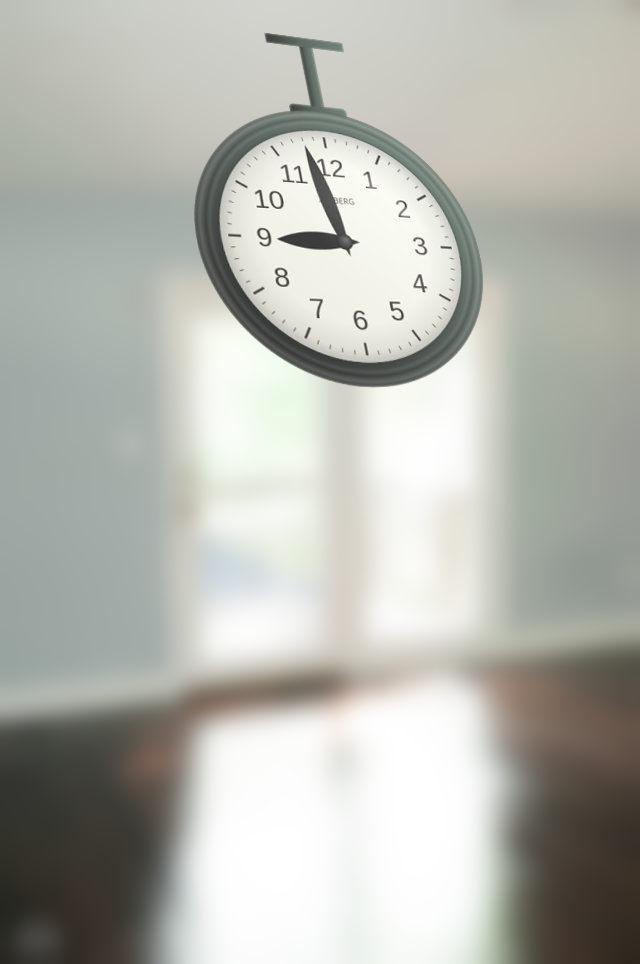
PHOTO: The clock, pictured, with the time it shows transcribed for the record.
8:58
